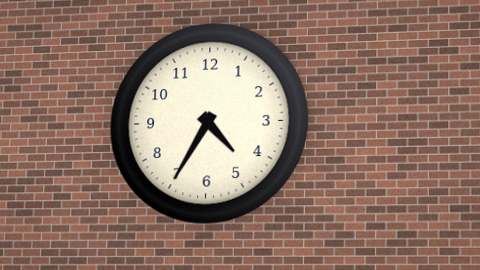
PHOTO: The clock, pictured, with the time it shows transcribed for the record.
4:35
